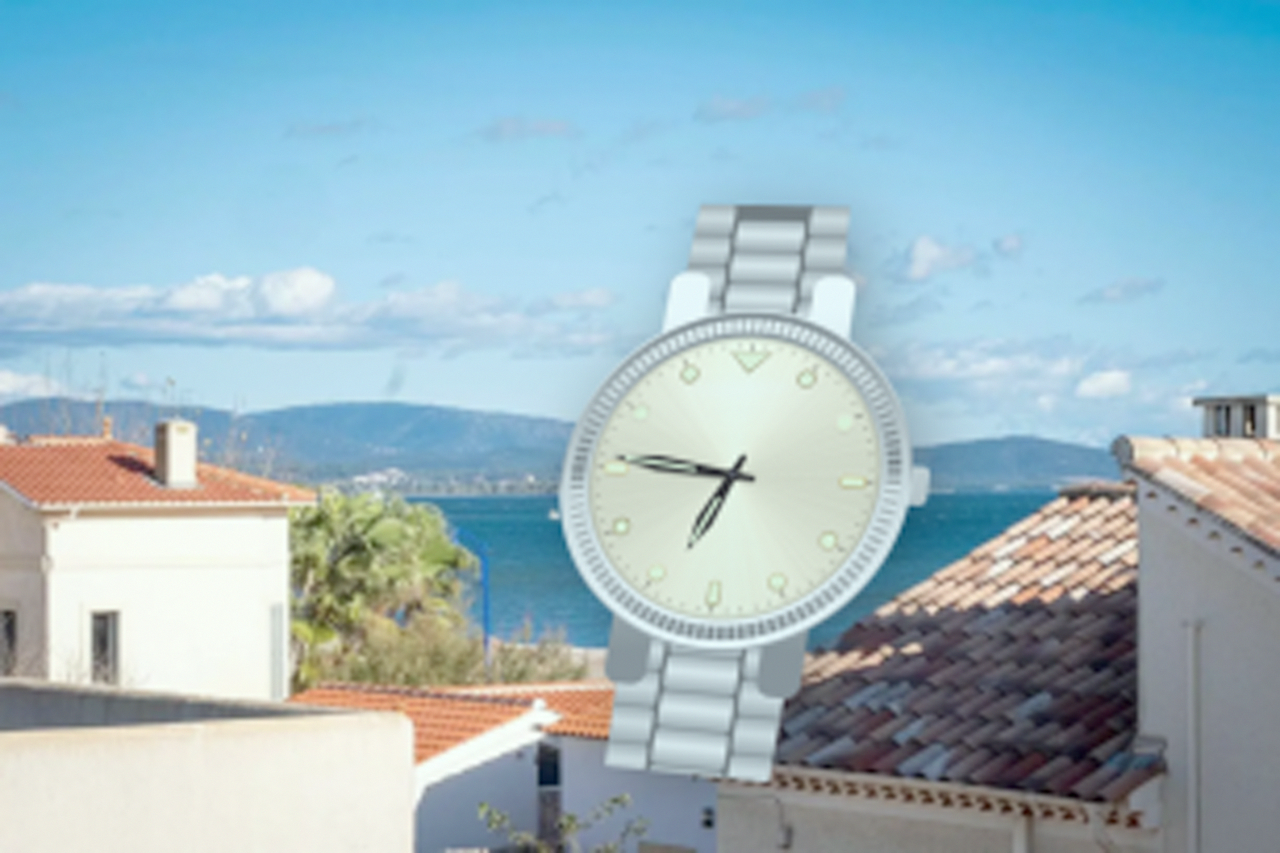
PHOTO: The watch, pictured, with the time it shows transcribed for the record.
6:46
